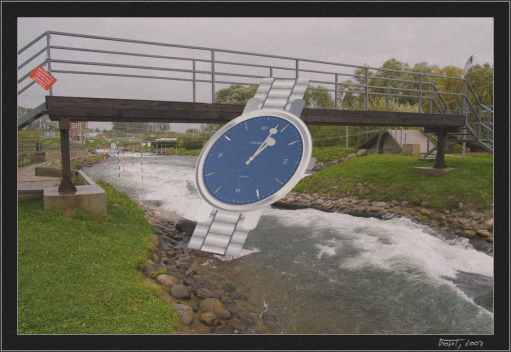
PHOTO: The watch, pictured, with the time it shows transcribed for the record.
1:03
